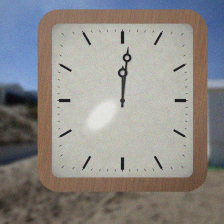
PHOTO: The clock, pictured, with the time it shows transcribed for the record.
12:01
